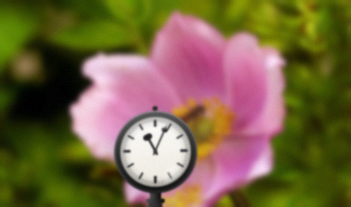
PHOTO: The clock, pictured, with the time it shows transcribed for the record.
11:04
